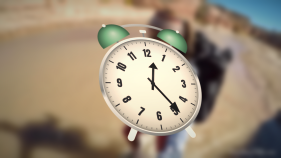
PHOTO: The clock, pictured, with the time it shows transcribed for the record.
12:24
